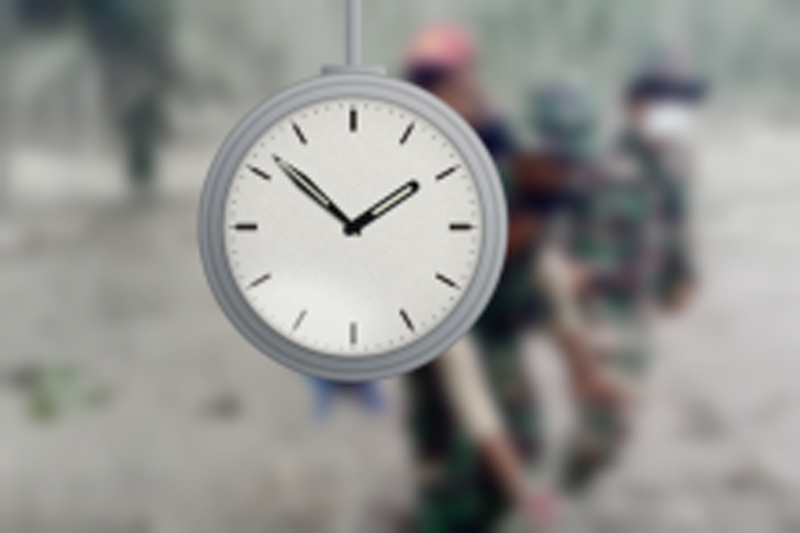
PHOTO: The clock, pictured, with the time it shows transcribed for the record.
1:52
